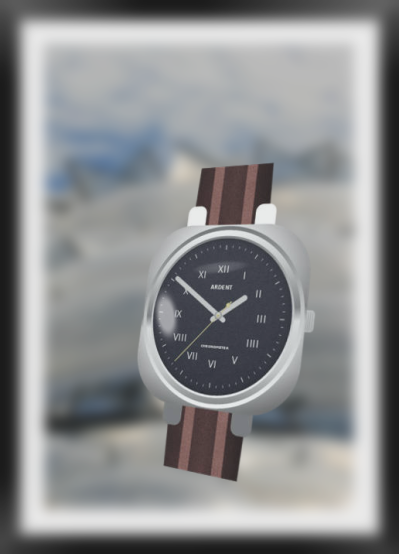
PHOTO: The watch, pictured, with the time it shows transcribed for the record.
1:50:37
